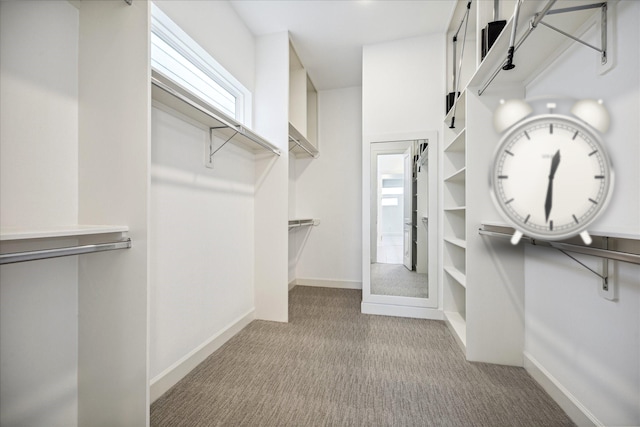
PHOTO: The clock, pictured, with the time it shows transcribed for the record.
12:31
